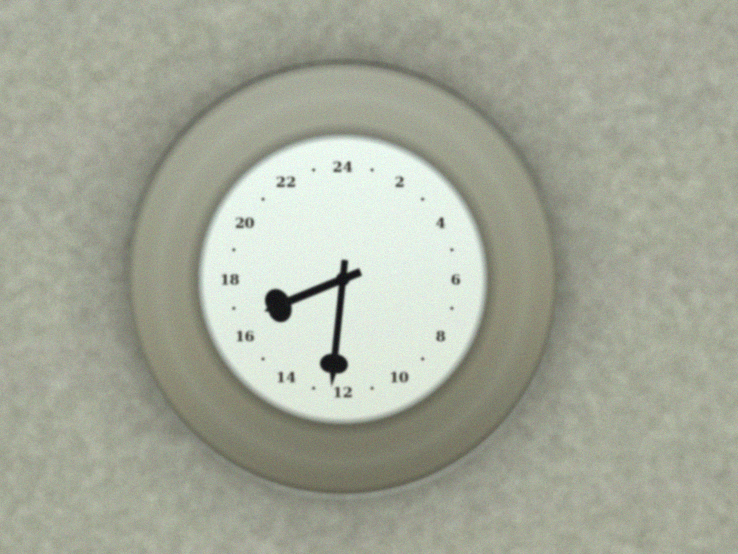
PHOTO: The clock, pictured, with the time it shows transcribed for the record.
16:31
